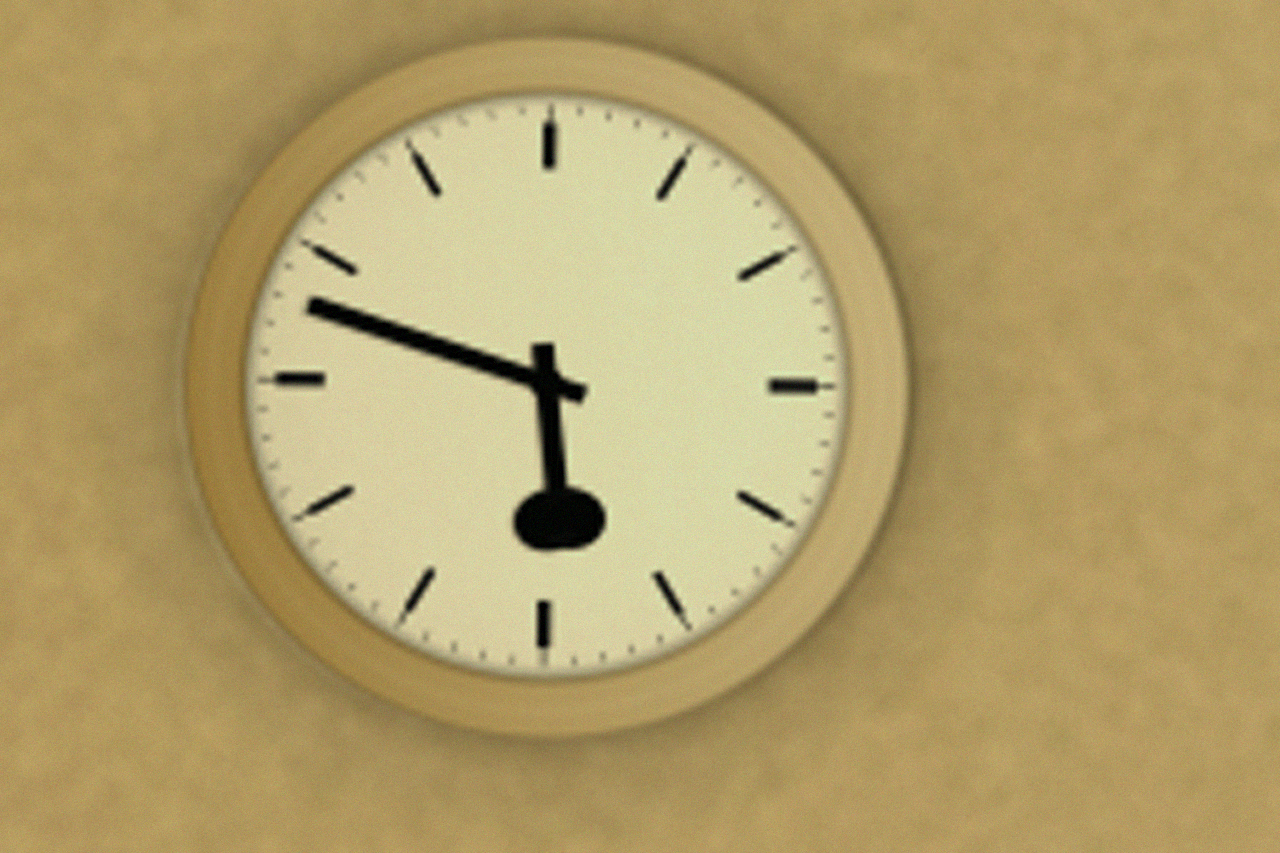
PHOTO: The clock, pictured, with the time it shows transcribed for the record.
5:48
